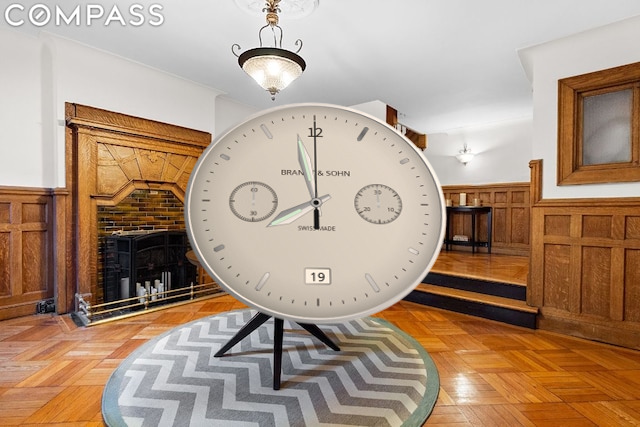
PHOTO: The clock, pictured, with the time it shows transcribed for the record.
7:58
